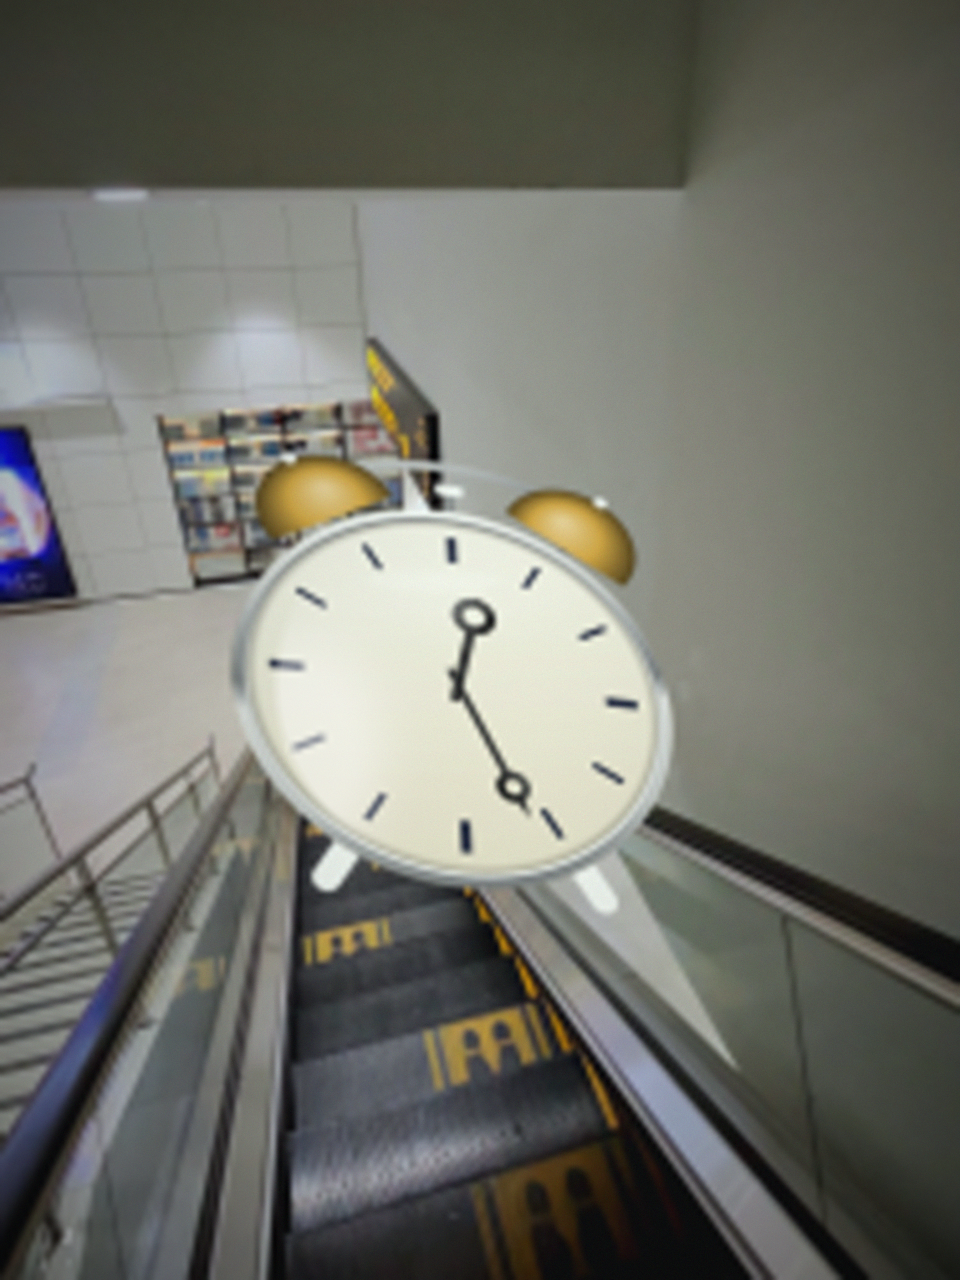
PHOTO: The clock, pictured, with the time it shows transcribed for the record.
12:26
